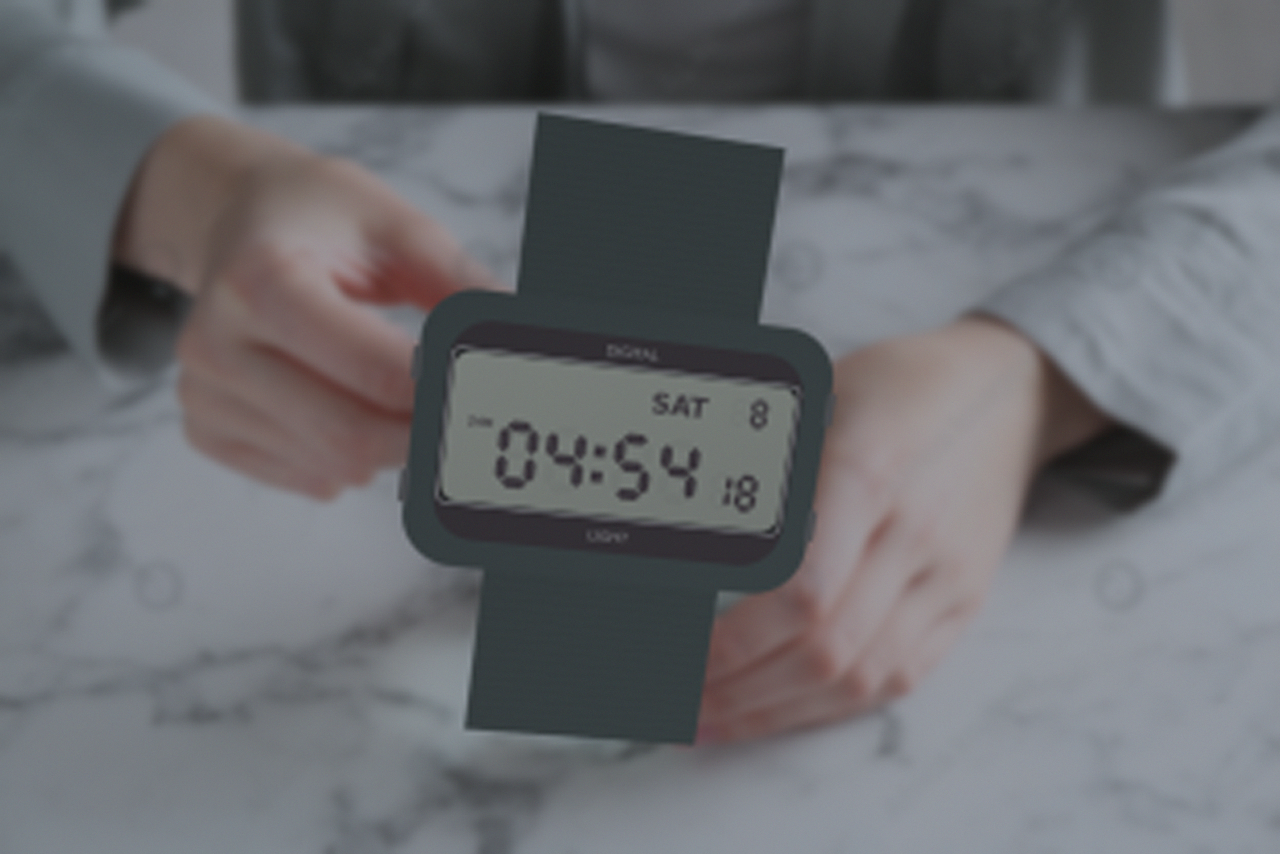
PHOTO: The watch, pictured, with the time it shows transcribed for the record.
4:54:18
